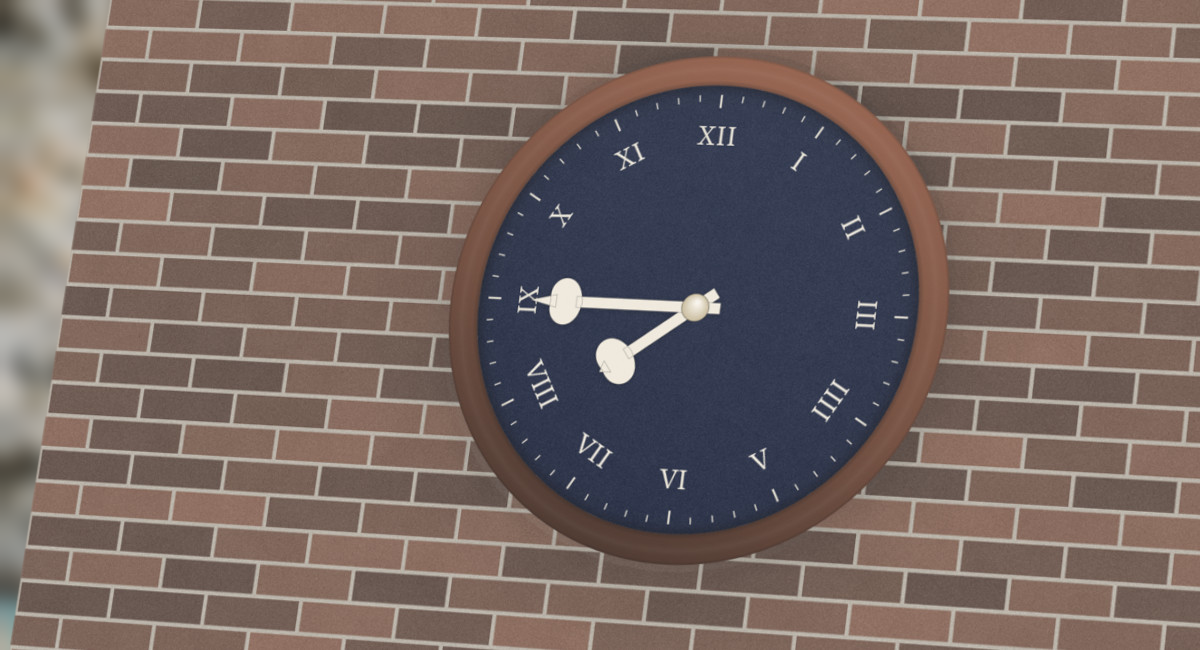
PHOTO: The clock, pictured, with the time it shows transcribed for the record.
7:45
